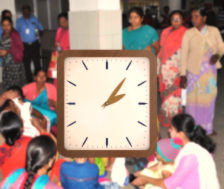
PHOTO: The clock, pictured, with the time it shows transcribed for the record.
2:06
